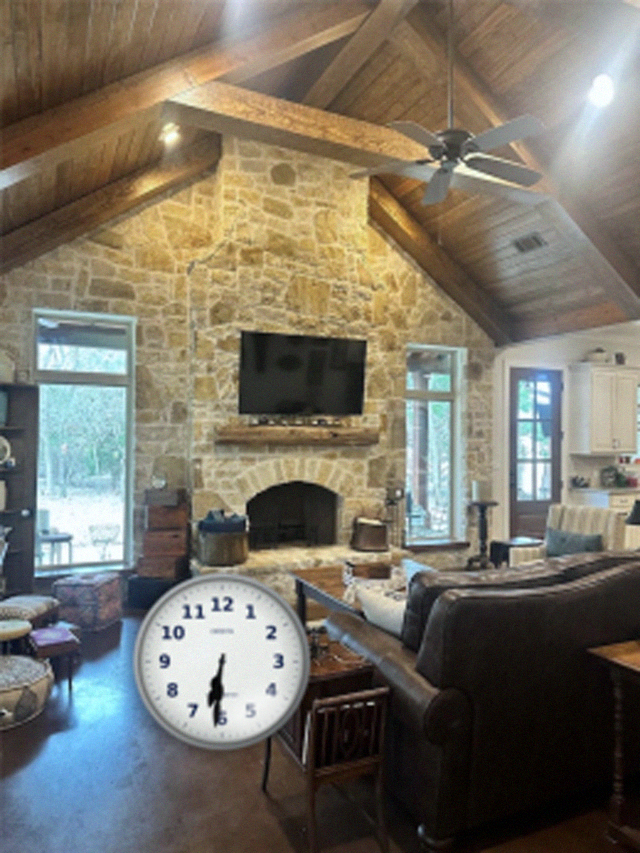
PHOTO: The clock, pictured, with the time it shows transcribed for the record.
6:31
